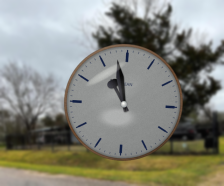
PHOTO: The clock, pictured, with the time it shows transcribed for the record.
10:58
